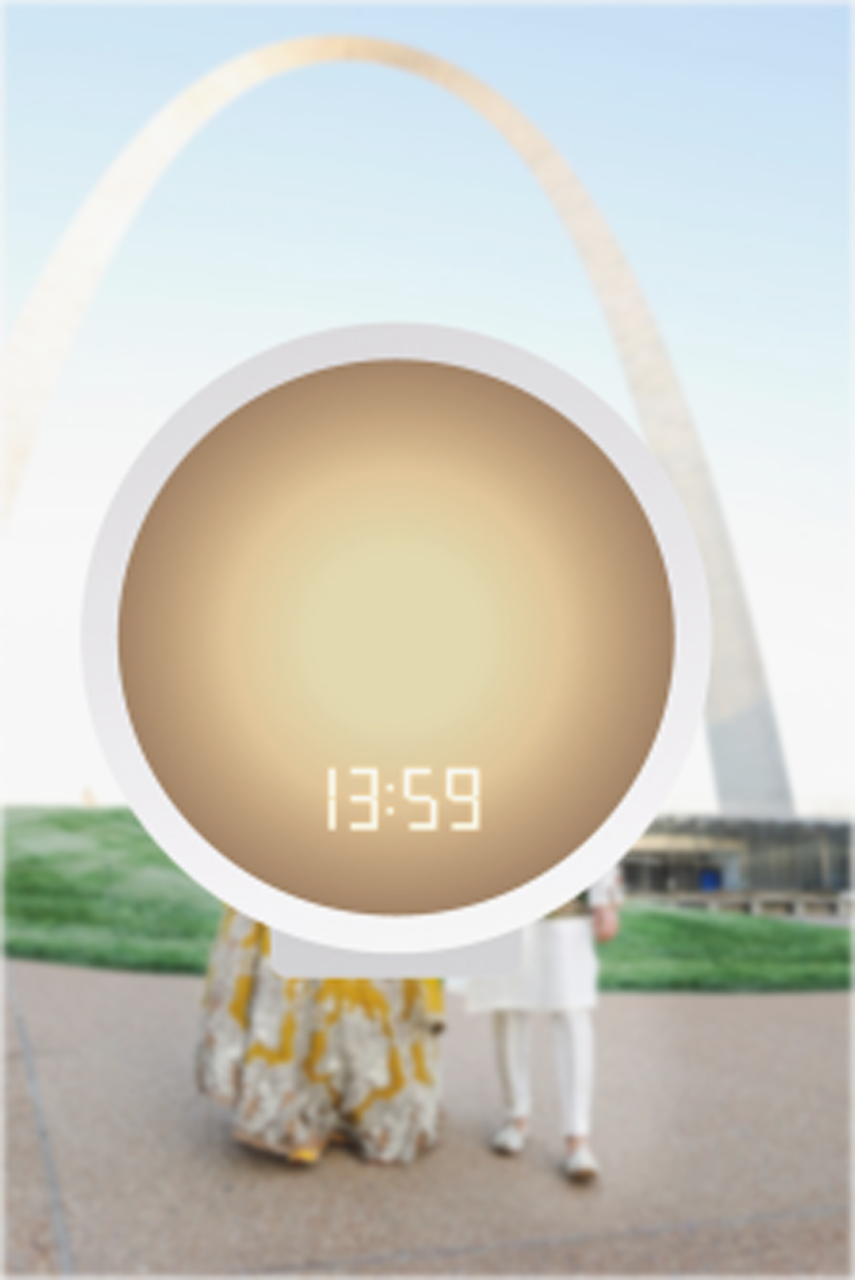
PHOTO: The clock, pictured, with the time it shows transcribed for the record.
13:59
